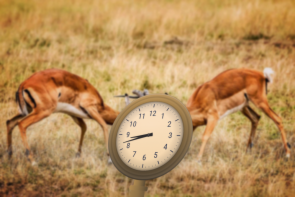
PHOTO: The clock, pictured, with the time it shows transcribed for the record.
8:42
